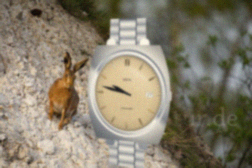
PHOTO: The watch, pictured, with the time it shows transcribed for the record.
9:47
